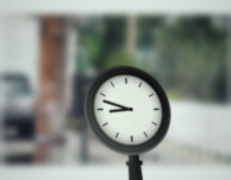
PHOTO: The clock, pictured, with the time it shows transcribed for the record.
8:48
